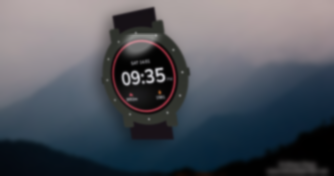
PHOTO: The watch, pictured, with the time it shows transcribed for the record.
9:35
